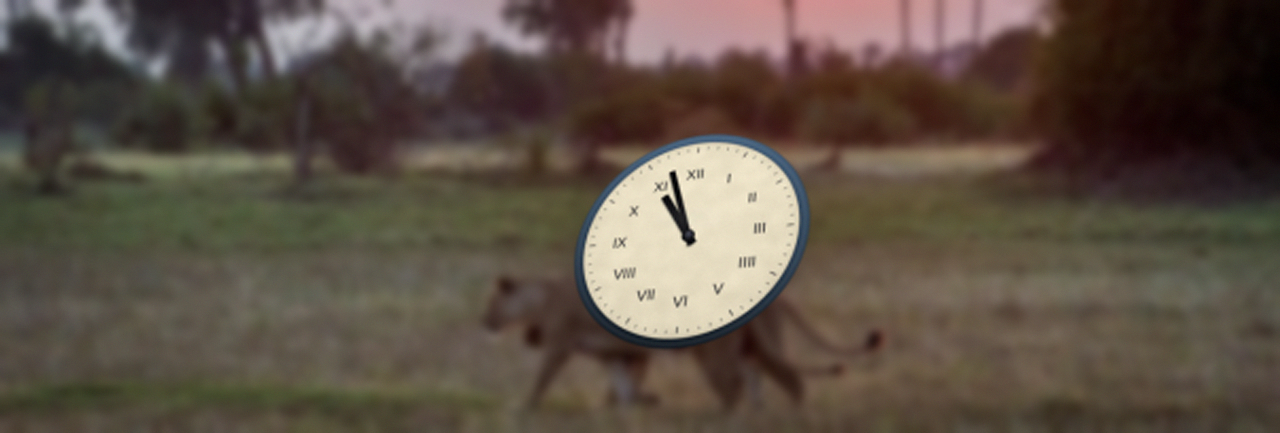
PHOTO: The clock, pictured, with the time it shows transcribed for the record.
10:57
